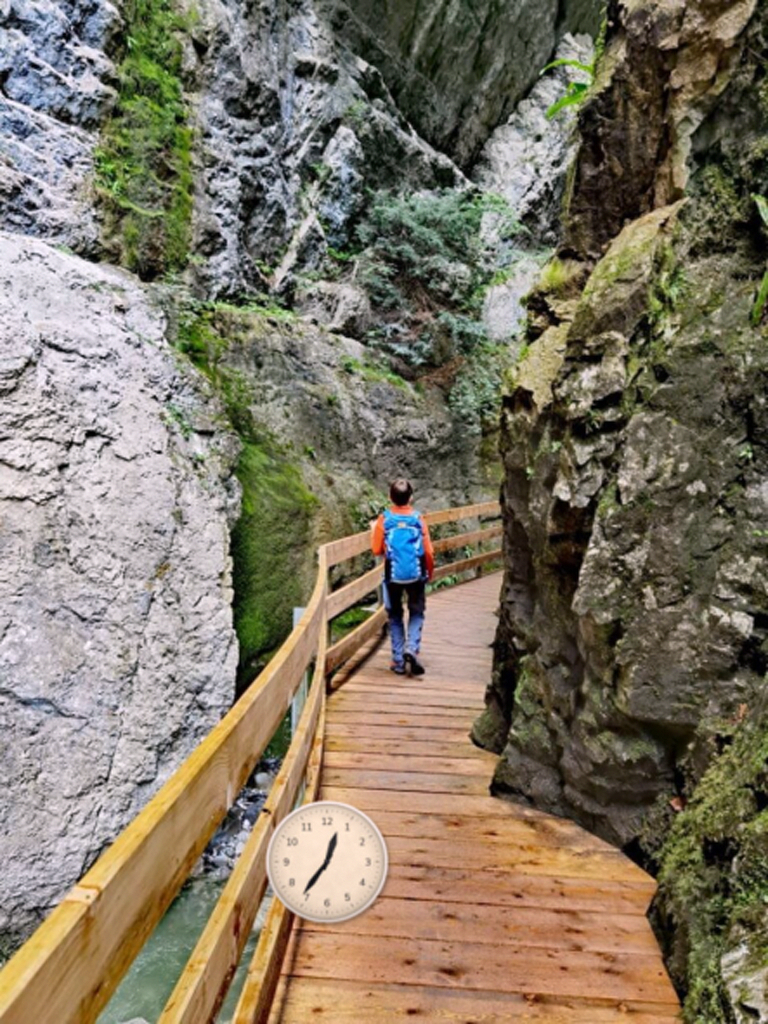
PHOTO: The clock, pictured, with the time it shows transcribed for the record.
12:36
